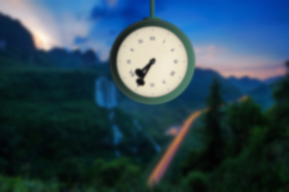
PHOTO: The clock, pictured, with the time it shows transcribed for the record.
7:35
